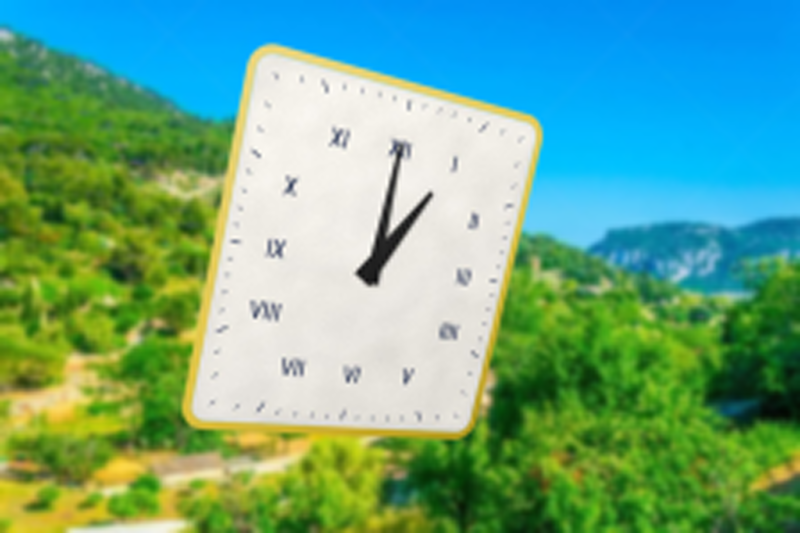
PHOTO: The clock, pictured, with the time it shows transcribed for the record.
1:00
